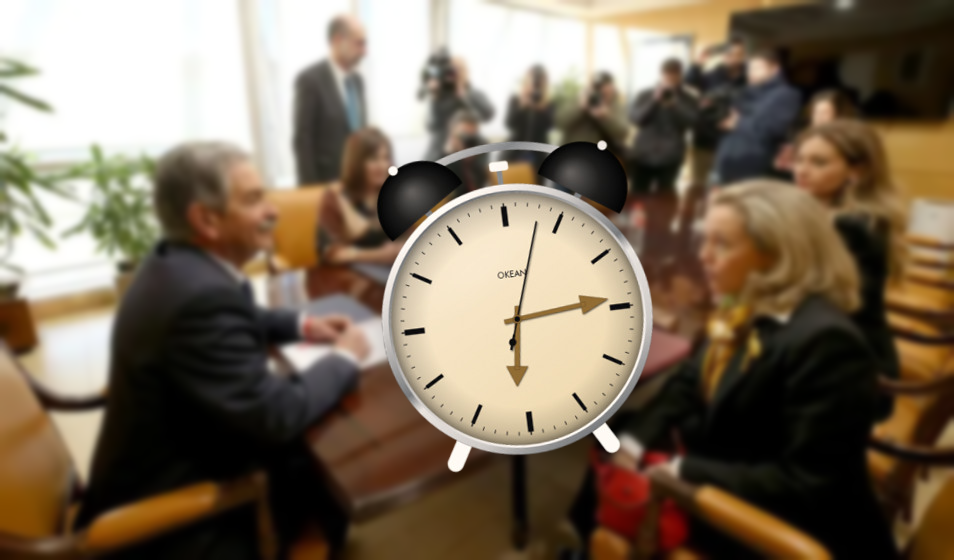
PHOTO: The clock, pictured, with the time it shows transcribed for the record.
6:14:03
